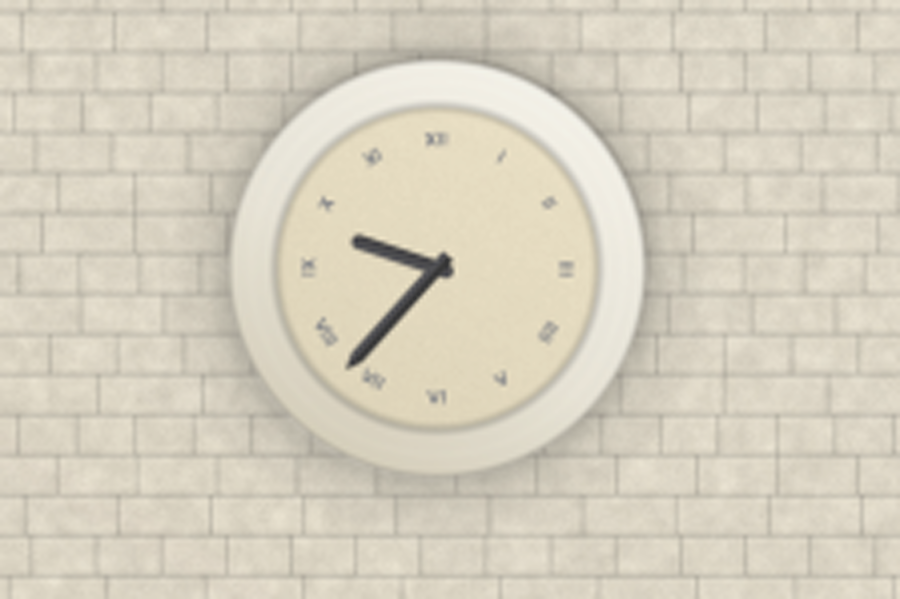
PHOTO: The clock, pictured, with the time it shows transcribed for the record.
9:37
